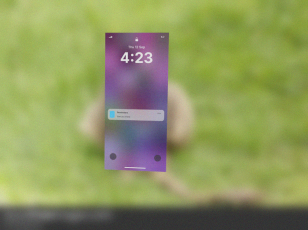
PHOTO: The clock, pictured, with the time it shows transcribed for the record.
4:23
